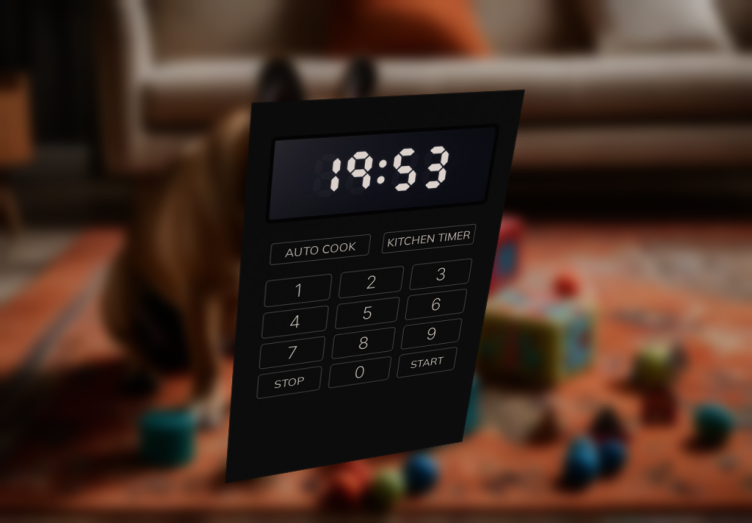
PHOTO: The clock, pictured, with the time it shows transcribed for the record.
19:53
